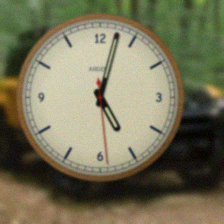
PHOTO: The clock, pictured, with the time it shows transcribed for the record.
5:02:29
